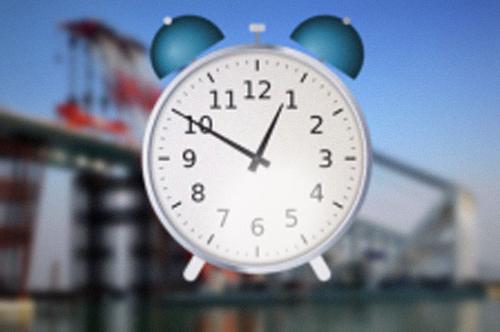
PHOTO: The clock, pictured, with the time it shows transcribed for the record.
12:50
